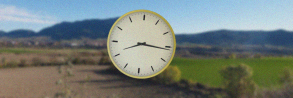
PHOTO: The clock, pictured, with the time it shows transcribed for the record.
8:16
